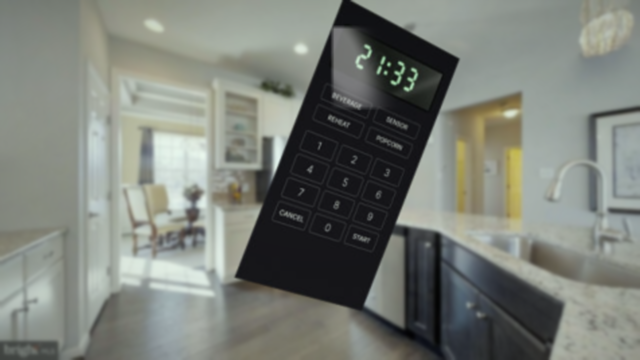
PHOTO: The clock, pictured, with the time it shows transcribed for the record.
21:33
